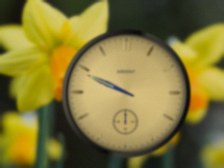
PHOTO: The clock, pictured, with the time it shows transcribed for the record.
9:49
